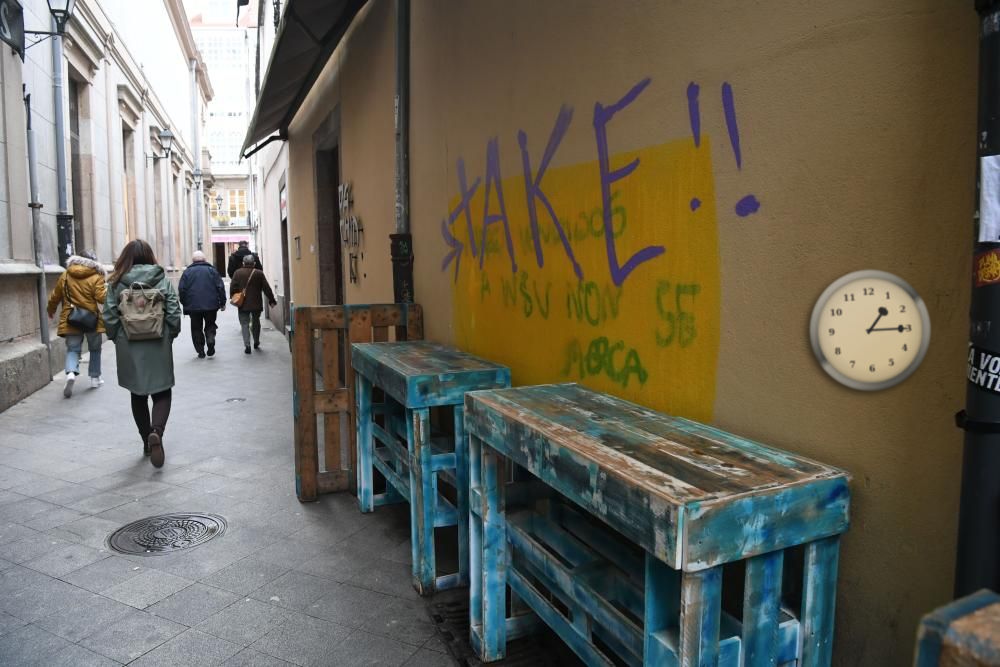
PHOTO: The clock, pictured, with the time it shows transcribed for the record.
1:15
